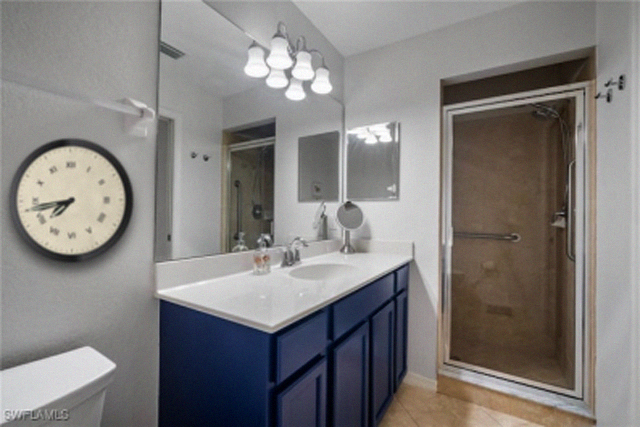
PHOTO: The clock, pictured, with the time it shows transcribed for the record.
7:43
